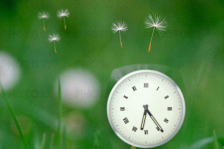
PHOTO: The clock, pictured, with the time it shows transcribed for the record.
6:24
